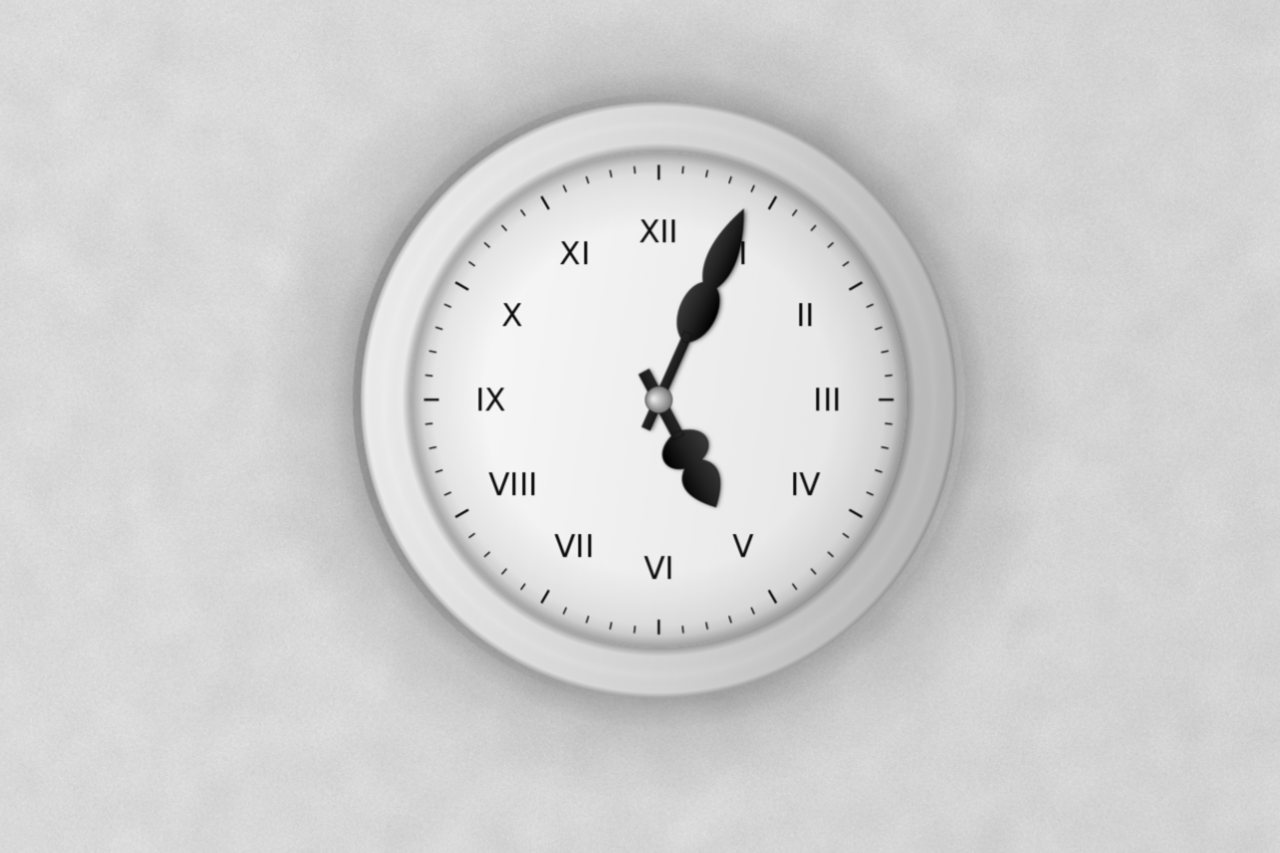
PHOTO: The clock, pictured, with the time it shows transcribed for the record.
5:04
